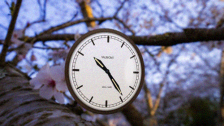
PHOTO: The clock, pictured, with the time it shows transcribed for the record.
10:24
